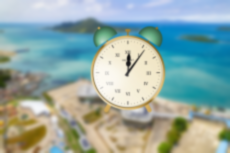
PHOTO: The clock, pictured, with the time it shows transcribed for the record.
12:06
